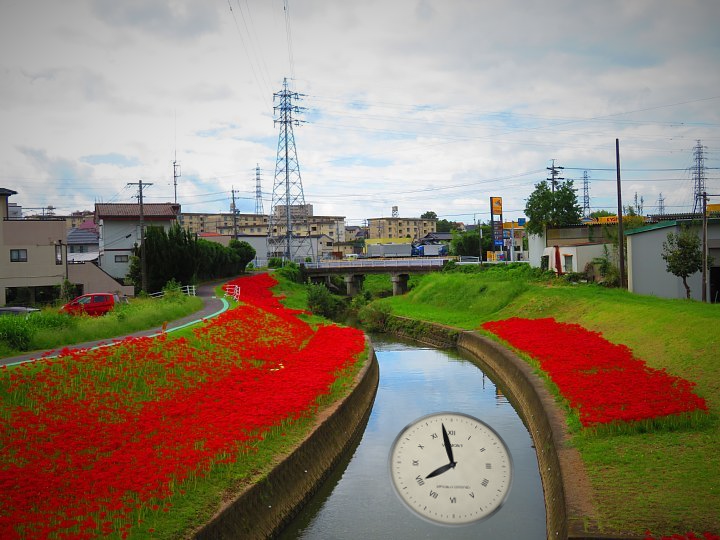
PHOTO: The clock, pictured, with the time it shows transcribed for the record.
7:58
